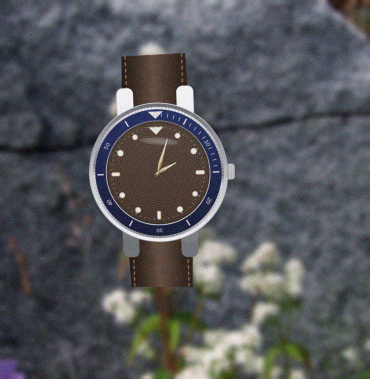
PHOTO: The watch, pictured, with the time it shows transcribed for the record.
2:03
